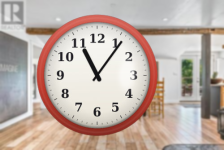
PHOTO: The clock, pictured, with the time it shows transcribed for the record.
11:06
